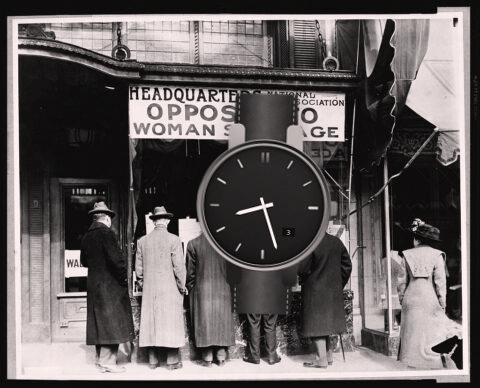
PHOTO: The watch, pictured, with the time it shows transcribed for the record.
8:27
